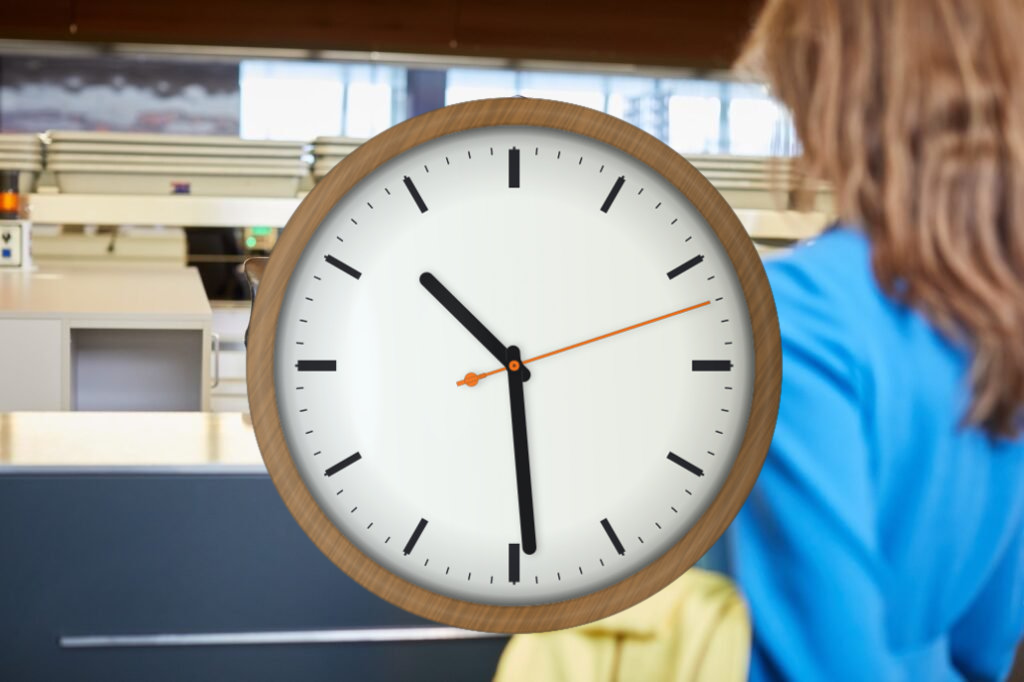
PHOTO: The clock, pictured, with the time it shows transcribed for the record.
10:29:12
